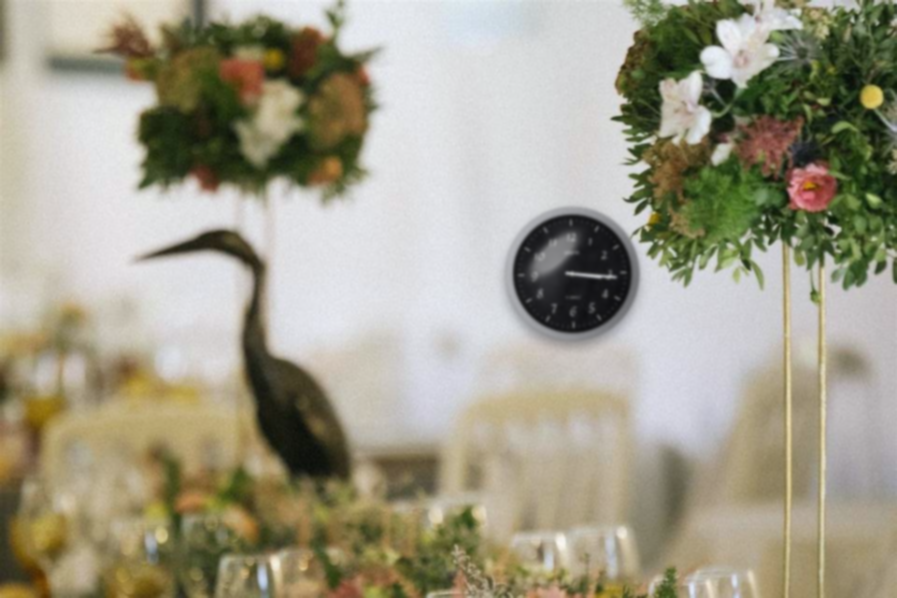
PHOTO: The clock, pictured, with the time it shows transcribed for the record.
3:16
